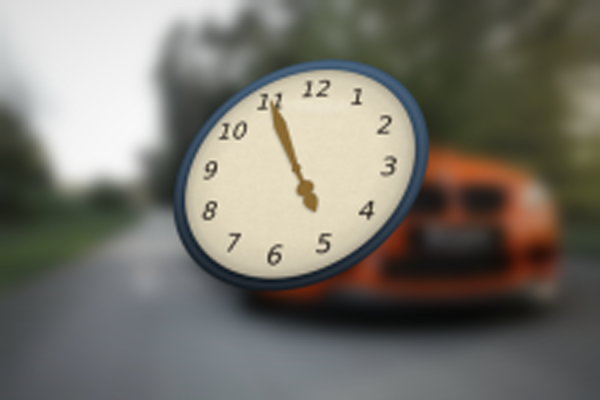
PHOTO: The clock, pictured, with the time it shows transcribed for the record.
4:55
